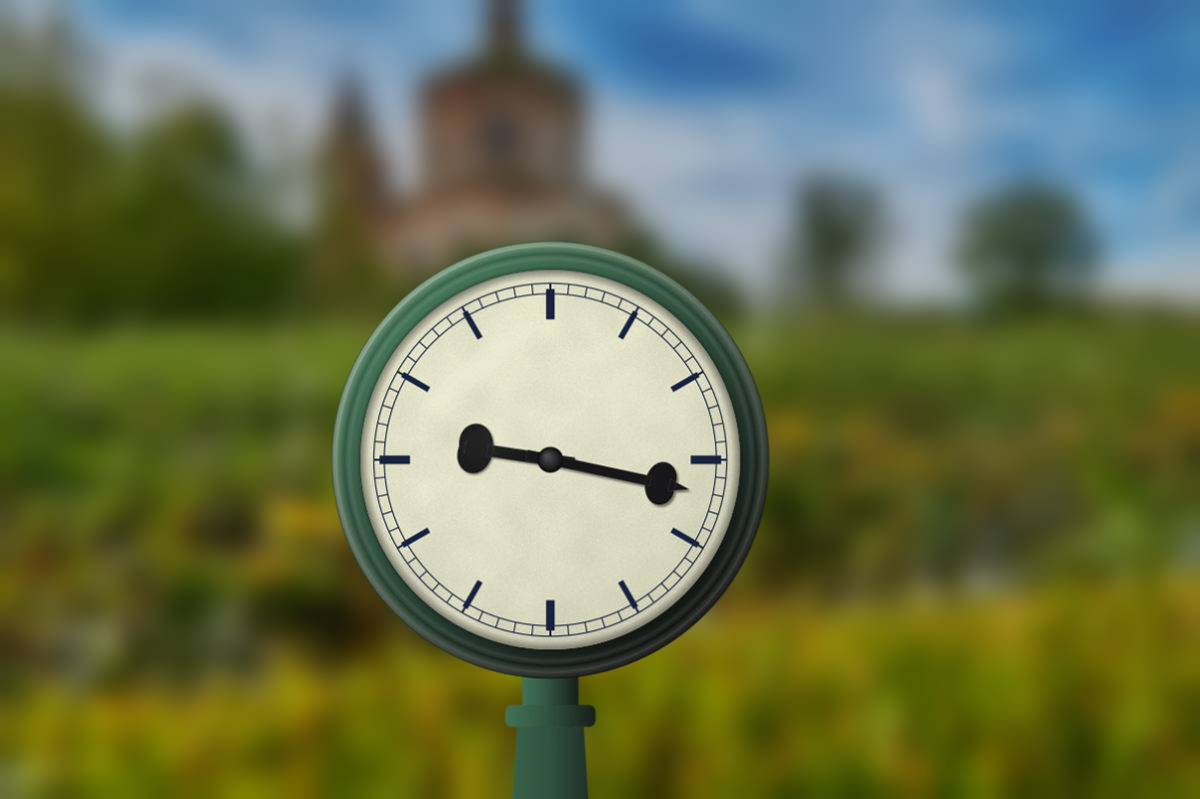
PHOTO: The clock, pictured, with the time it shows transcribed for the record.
9:17
